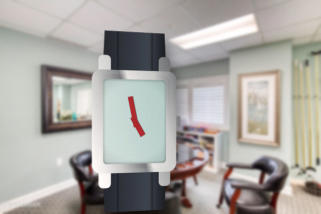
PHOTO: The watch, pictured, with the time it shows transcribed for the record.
4:58
